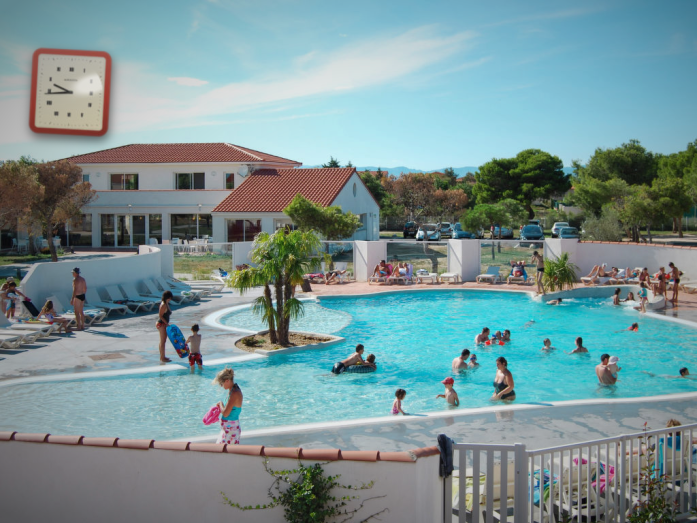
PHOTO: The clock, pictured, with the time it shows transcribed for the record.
9:44
